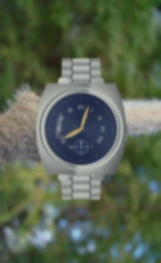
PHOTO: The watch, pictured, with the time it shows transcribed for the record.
8:03
